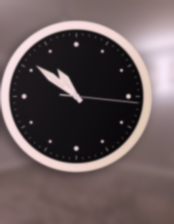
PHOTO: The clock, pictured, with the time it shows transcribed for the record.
10:51:16
